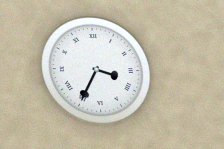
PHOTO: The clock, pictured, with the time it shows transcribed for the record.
3:35
